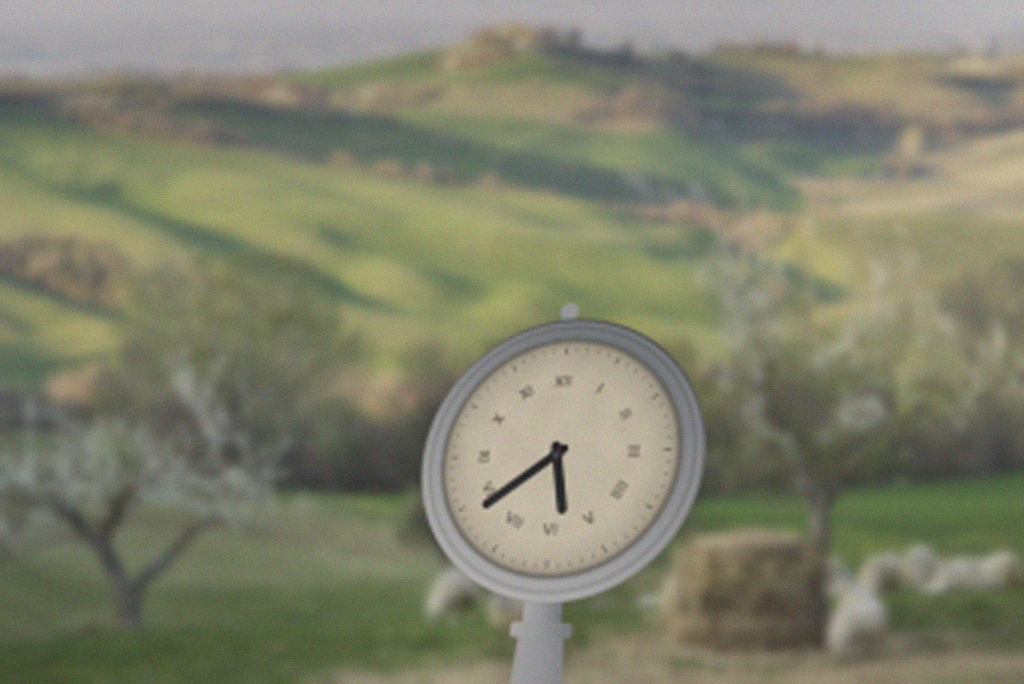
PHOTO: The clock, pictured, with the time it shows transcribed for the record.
5:39
